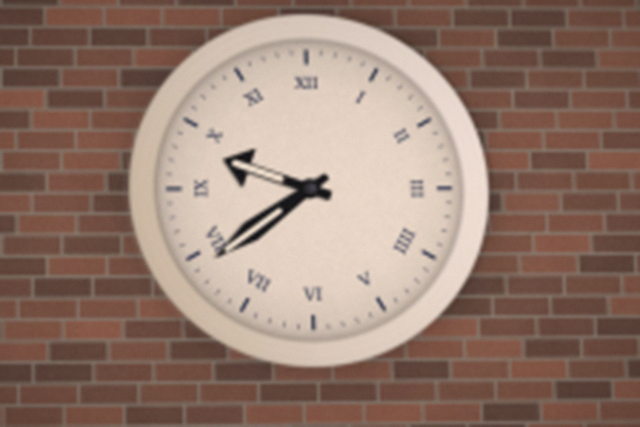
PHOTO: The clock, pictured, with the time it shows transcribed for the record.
9:39
